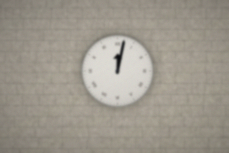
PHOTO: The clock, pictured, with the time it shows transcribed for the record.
12:02
